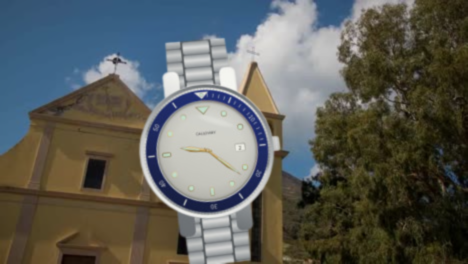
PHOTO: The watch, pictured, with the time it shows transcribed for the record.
9:22
